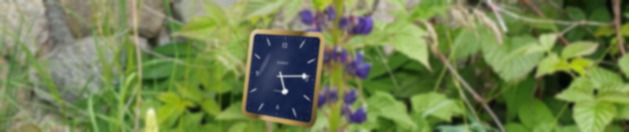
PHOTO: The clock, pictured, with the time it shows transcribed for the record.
5:14
